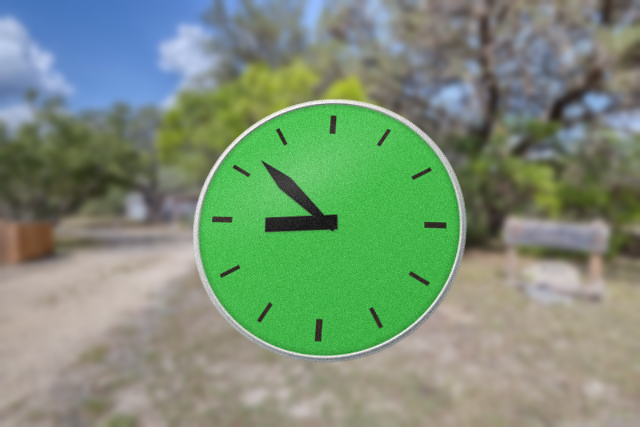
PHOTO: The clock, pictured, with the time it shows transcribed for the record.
8:52
